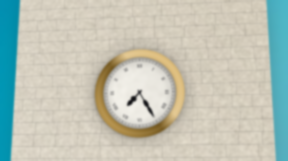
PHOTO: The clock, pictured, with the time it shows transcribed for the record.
7:25
